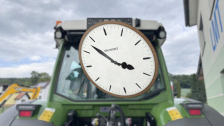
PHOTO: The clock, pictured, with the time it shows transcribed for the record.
3:53
